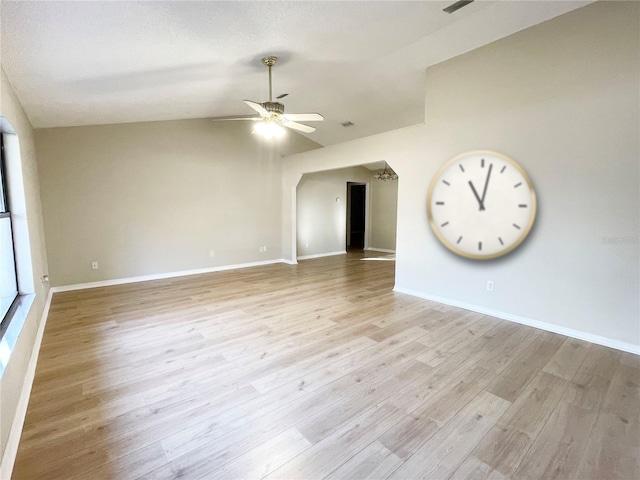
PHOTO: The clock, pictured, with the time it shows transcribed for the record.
11:02
